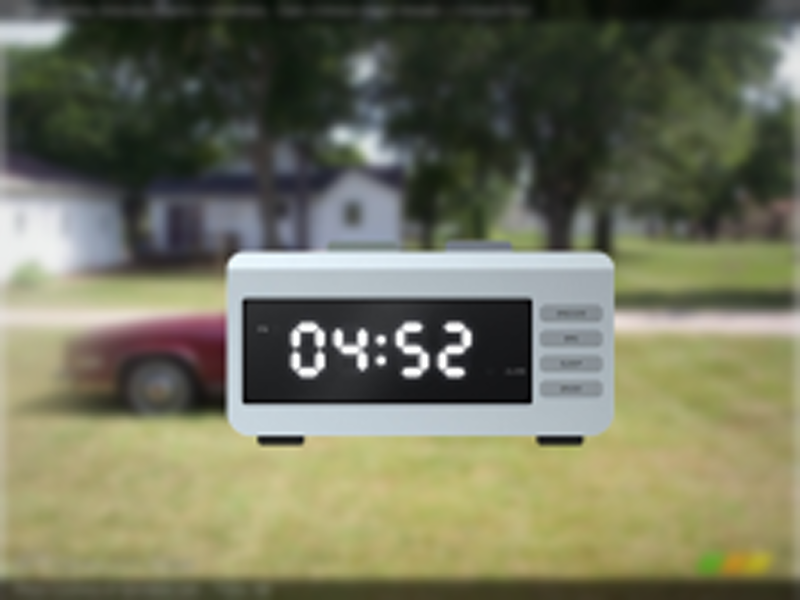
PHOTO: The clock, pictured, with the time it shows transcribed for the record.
4:52
